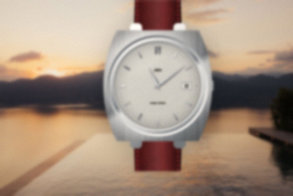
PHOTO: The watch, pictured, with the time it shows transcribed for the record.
11:09
